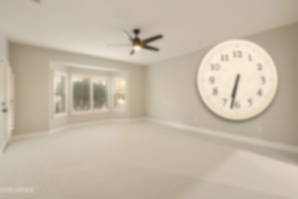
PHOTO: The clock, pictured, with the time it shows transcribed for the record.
6:32
